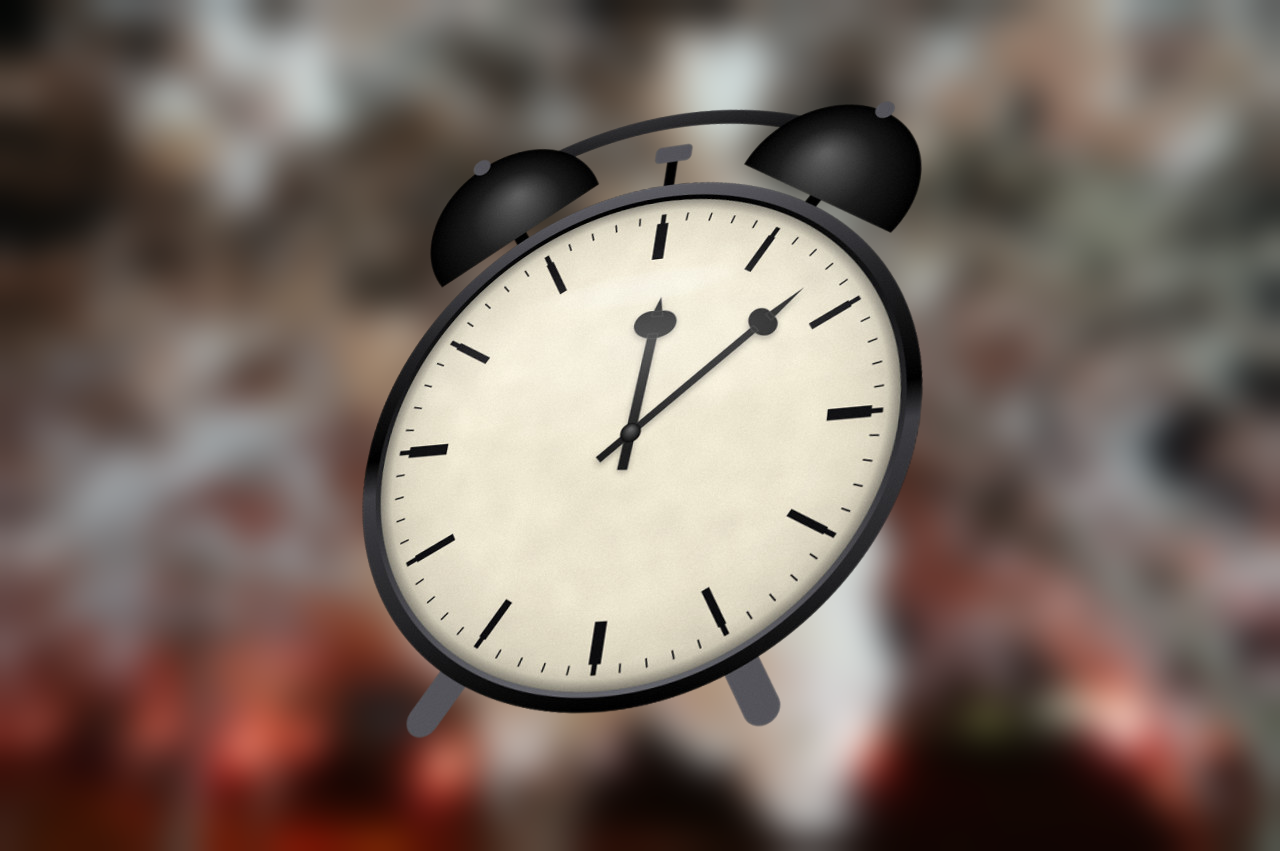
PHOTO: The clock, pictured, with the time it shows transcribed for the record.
12:08
